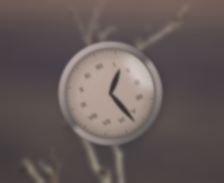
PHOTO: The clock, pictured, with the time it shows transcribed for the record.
1:27
